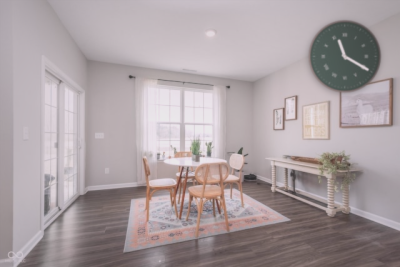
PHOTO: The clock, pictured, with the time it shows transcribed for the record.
11:20
